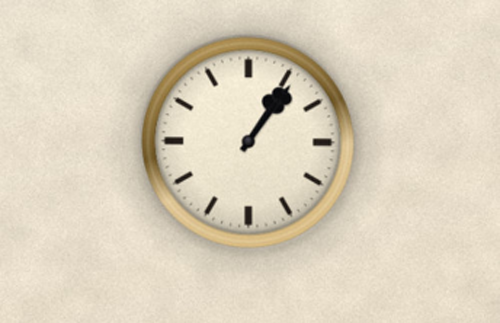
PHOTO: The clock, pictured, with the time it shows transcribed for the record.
1:06
